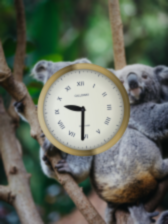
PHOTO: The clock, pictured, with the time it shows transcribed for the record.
9:31
